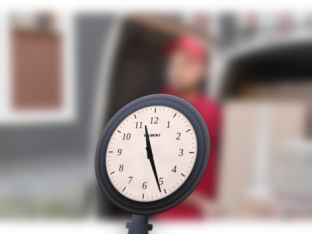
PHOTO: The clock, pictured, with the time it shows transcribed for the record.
11:26
